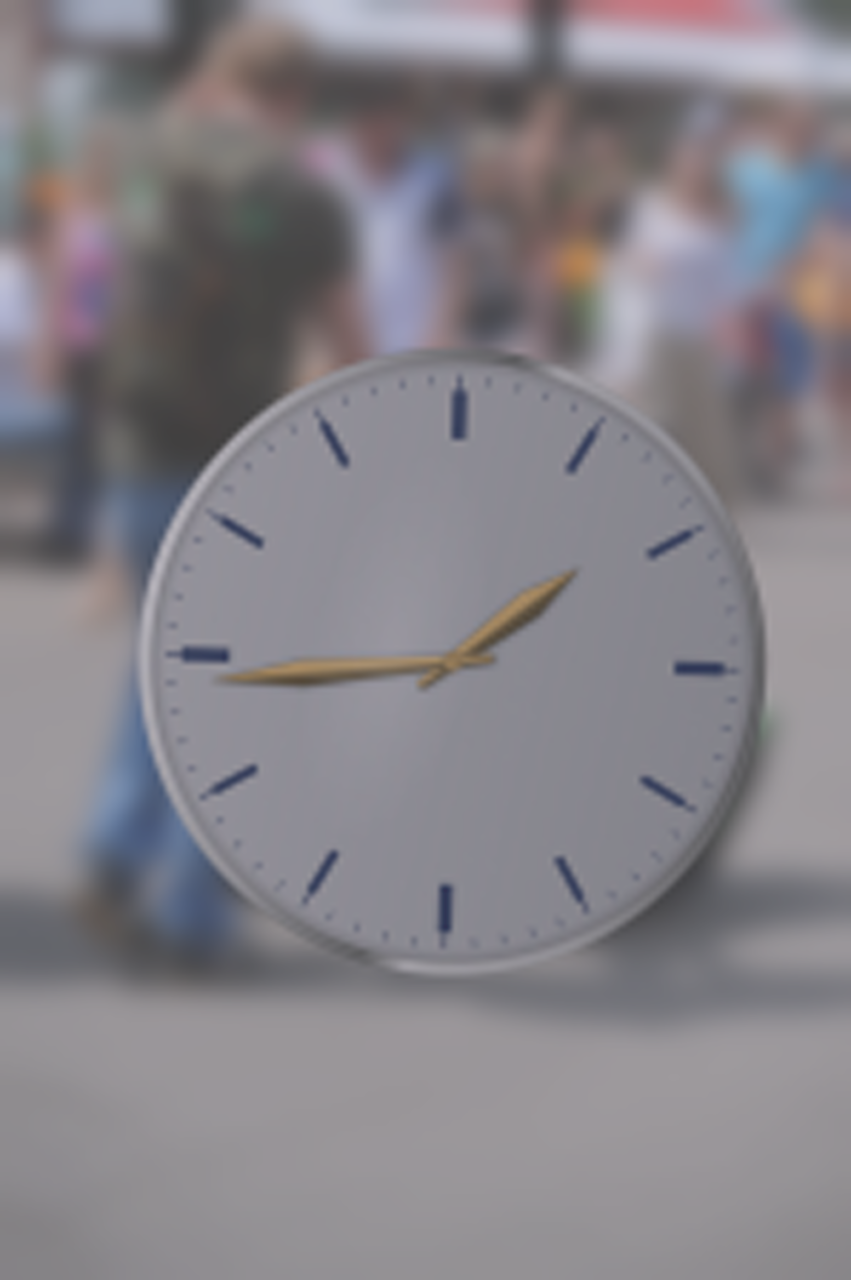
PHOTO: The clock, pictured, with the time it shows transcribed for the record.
1:44
